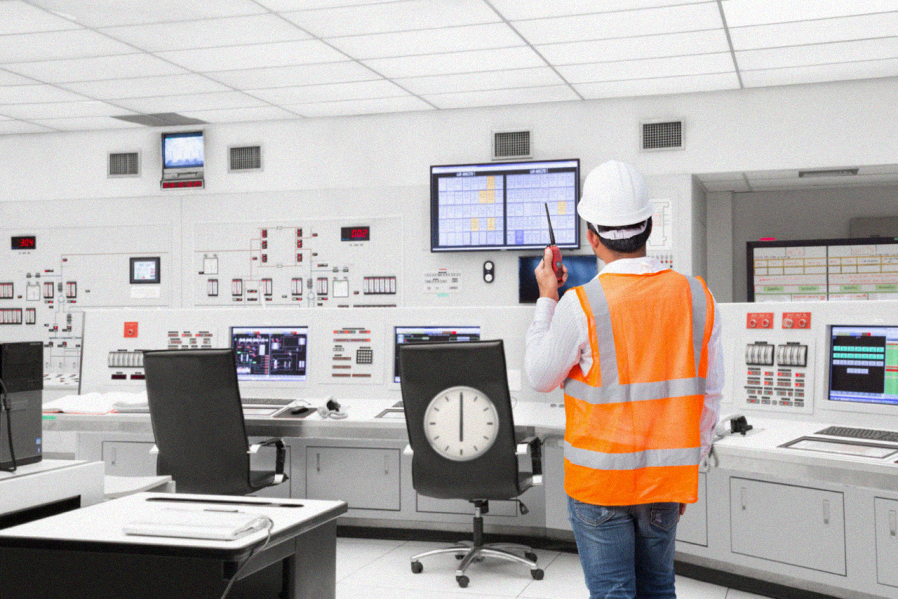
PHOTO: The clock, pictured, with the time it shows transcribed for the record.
6:00
